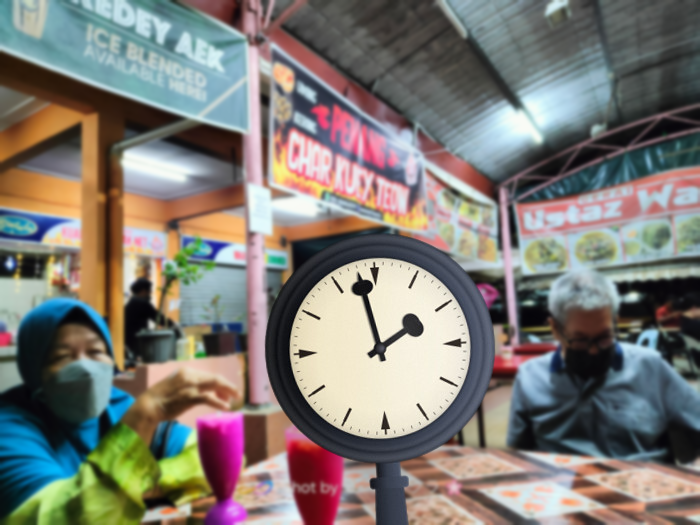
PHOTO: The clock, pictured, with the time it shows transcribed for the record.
1:58
